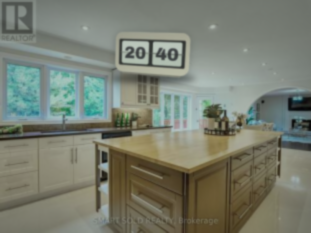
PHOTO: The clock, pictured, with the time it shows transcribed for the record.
20:40
